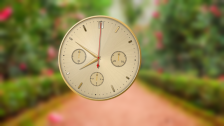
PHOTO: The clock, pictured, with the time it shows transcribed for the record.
7:50
